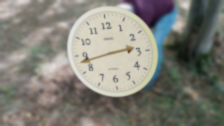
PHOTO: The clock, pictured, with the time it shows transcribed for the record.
2:43
